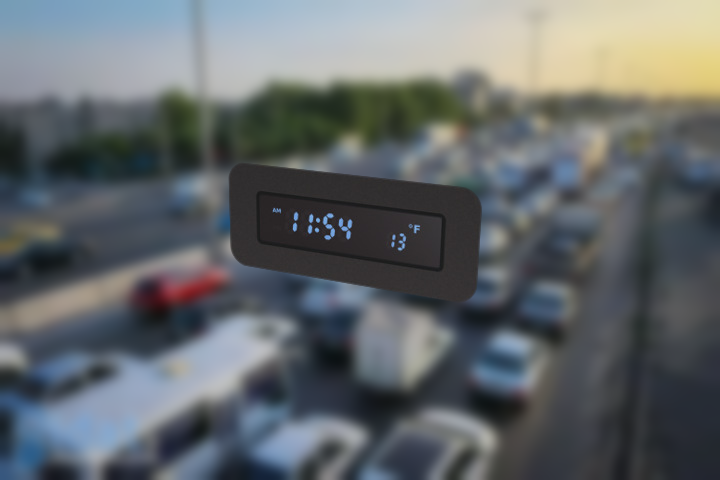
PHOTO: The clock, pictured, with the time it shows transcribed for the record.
11:54
